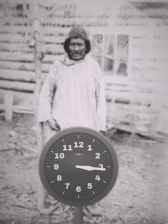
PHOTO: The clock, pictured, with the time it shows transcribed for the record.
3:16
